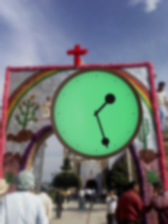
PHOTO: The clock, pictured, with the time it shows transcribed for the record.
1:27
